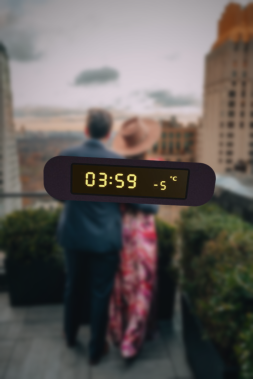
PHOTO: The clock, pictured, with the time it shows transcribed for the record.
3:59
